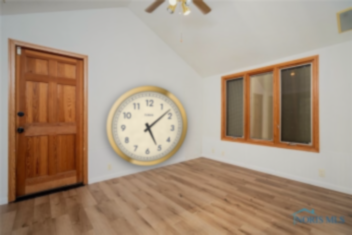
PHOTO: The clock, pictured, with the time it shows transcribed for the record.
5:08
